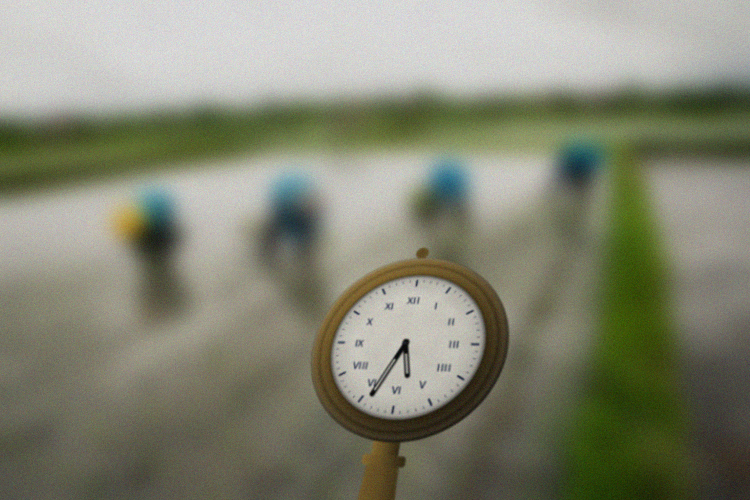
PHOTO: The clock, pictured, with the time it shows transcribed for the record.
5:34
